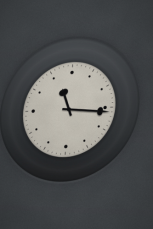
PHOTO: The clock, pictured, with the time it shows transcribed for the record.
11:16
